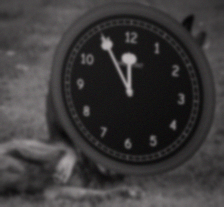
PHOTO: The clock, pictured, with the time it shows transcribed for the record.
11:55
